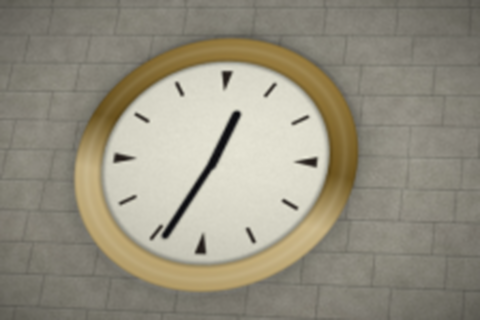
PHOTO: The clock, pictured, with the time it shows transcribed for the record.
12:34
